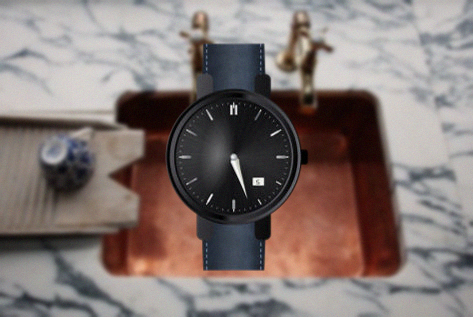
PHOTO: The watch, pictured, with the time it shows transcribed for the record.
5:27
